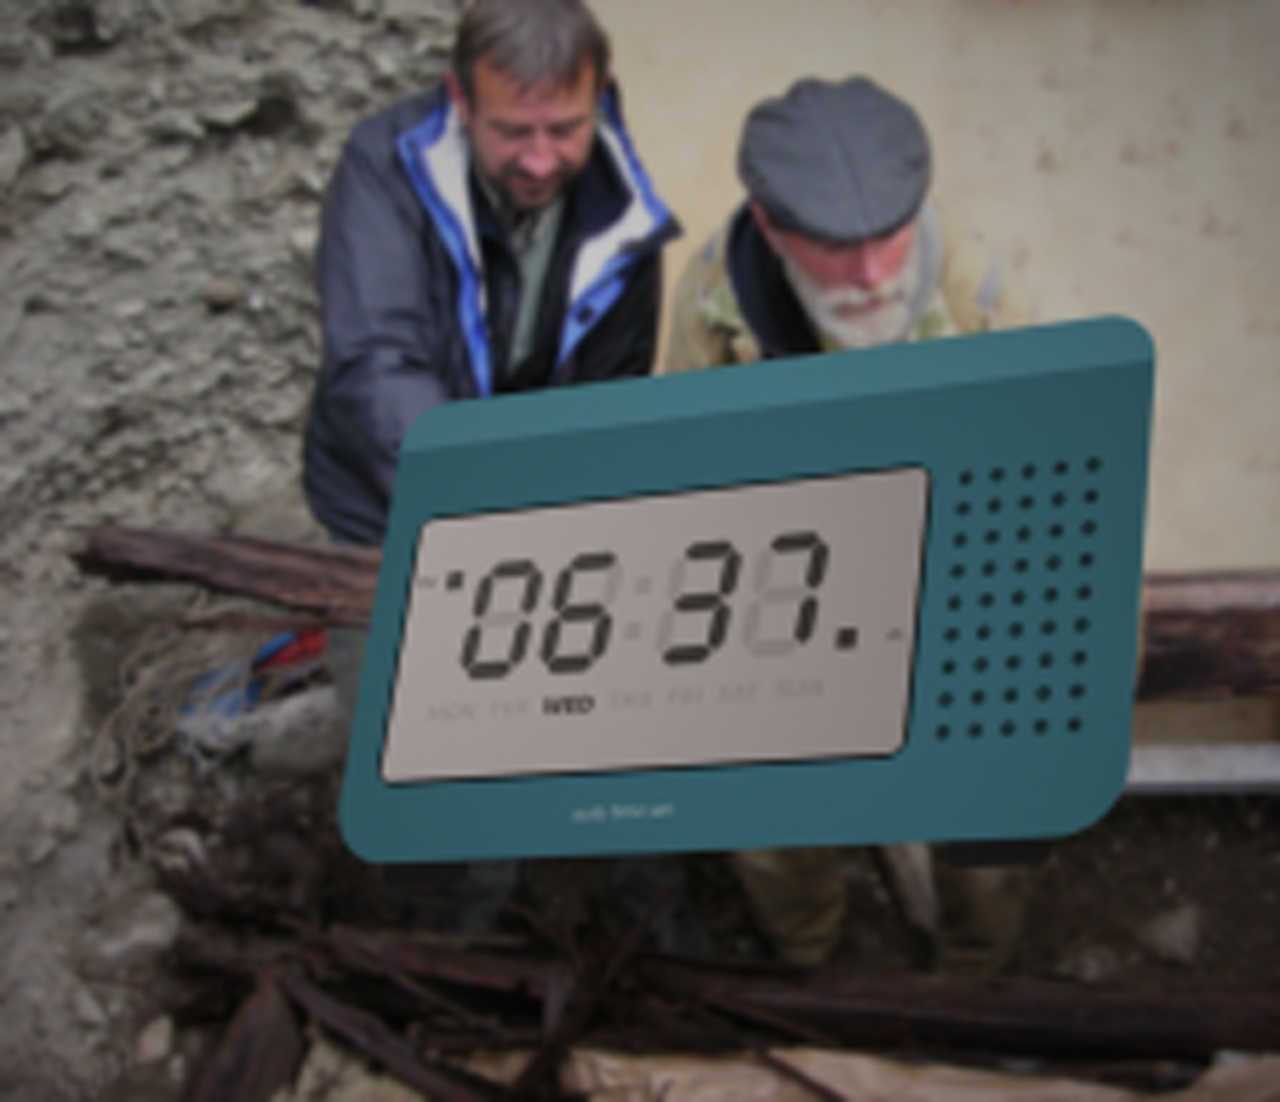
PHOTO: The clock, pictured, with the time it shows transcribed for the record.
6:37
